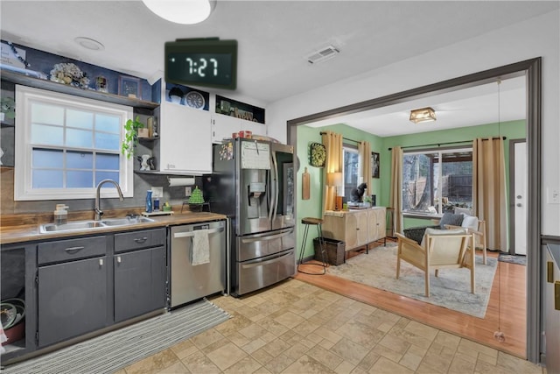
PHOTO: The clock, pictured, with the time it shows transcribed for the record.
7:27
